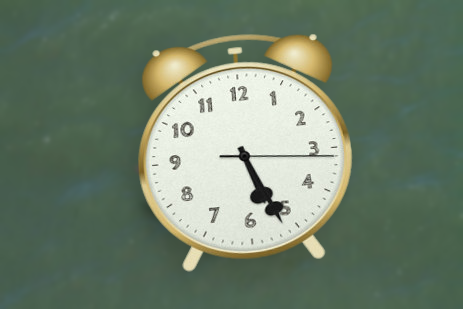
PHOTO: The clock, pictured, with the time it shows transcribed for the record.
5:26:16
